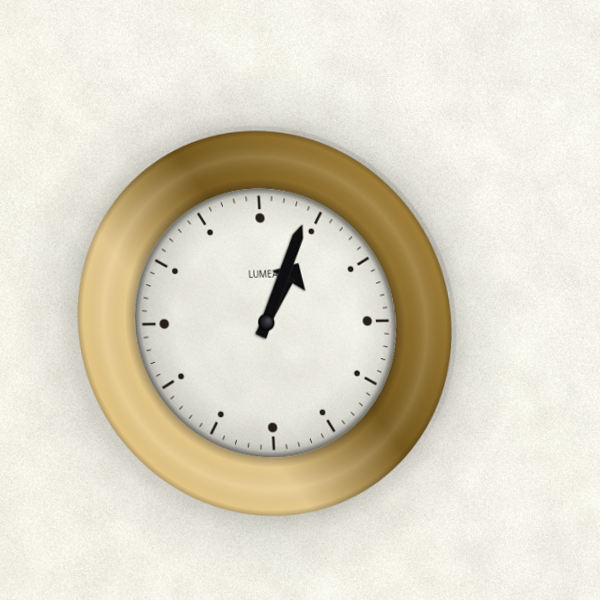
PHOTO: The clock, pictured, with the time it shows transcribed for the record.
1:04
